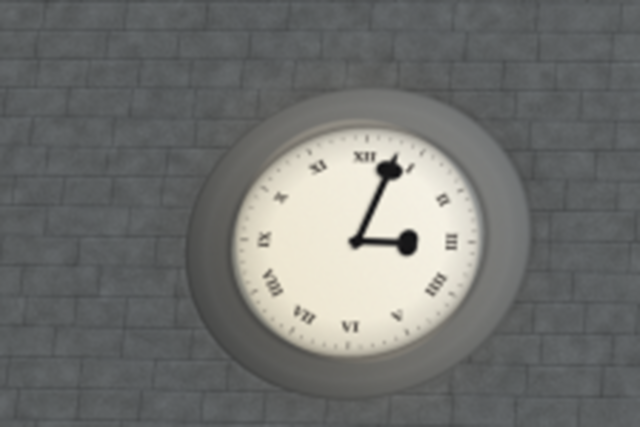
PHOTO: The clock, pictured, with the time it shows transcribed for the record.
3:03
